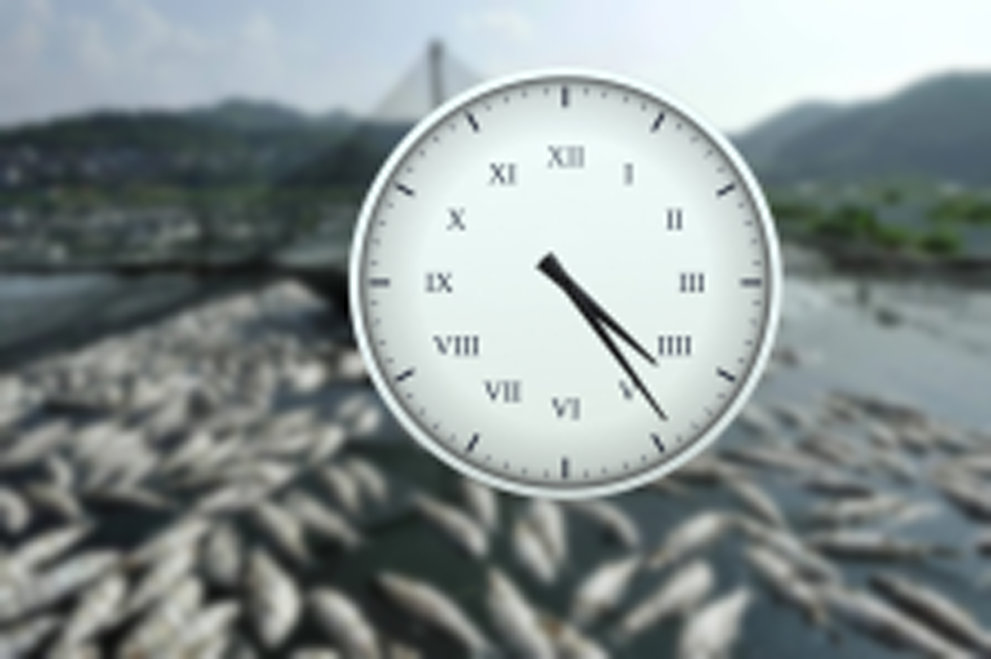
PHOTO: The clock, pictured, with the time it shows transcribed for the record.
4:24
